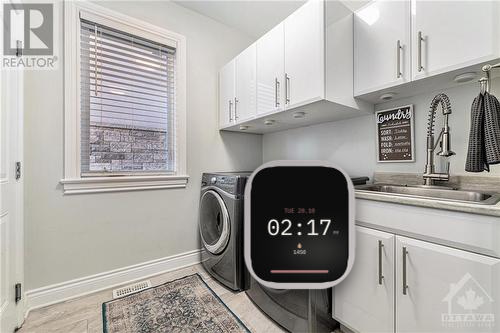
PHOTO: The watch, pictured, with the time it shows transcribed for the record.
2:17
